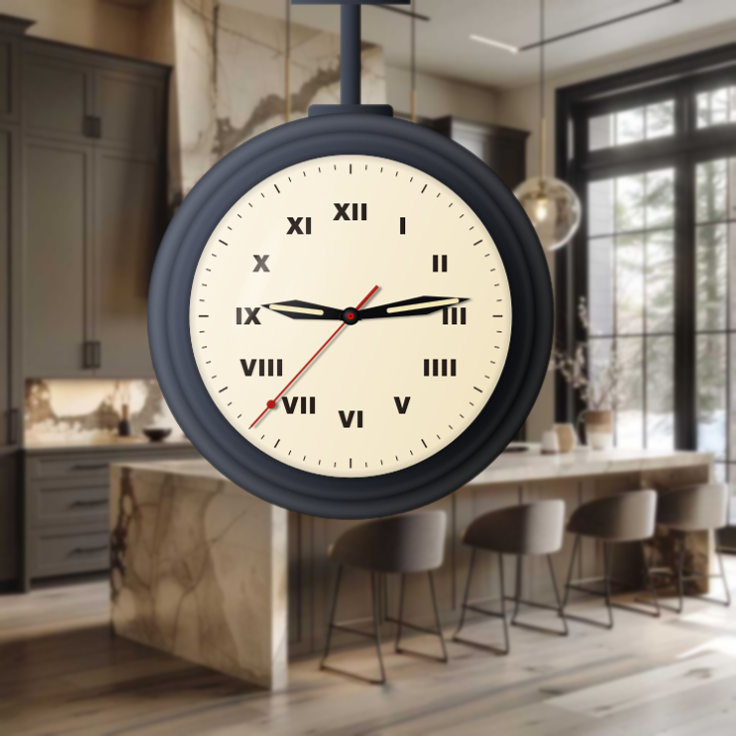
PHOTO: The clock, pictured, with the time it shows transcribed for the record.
9:13:37
